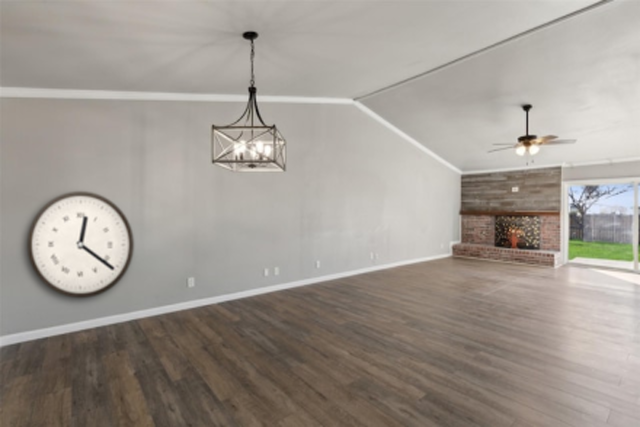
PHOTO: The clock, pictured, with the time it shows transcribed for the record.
12:21
